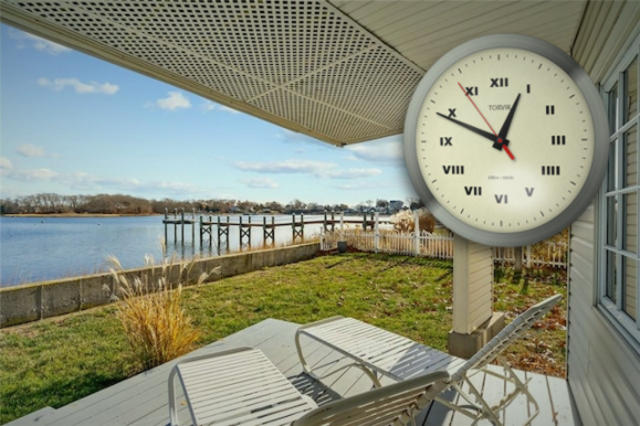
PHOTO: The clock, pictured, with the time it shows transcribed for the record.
12:48:54
